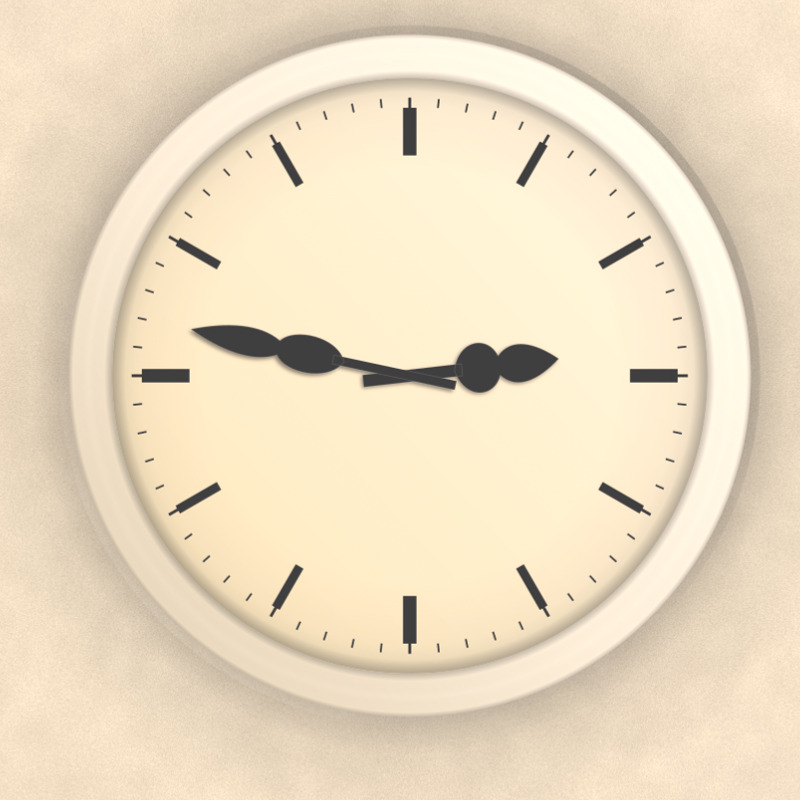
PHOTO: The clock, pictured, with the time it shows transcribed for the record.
2:47
